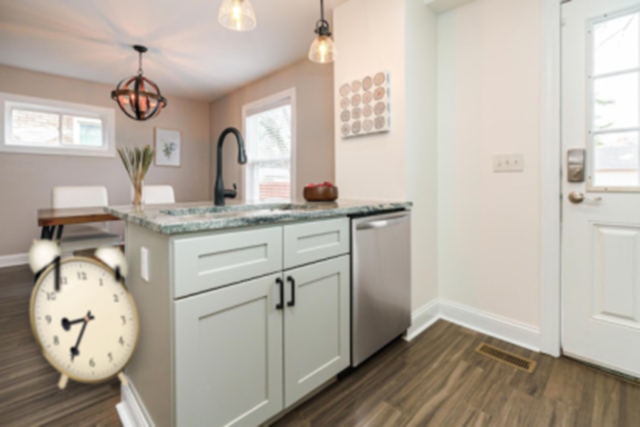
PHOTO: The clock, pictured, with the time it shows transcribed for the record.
8:35
